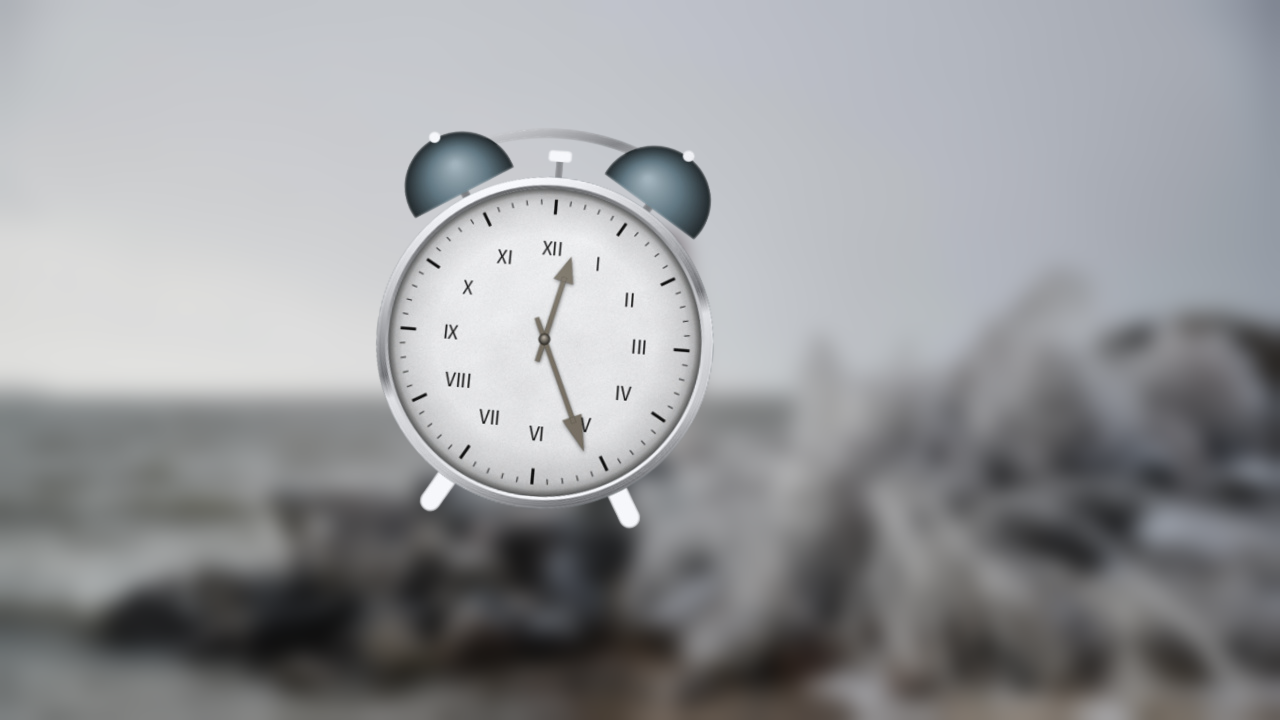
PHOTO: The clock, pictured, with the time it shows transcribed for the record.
12:26
